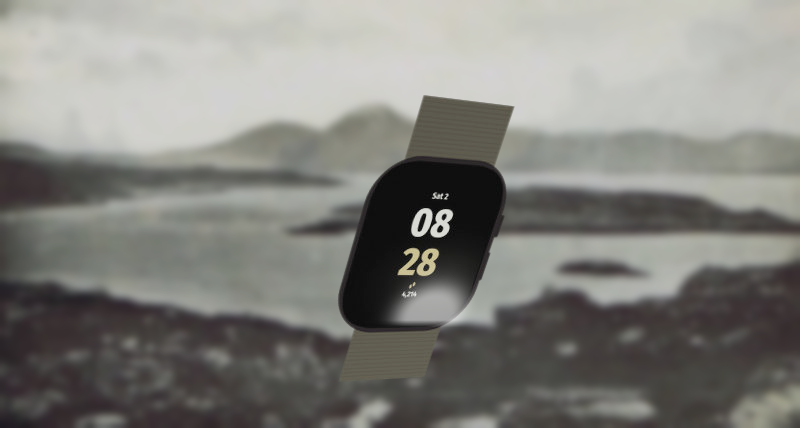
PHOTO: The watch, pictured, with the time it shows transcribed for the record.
8:28
